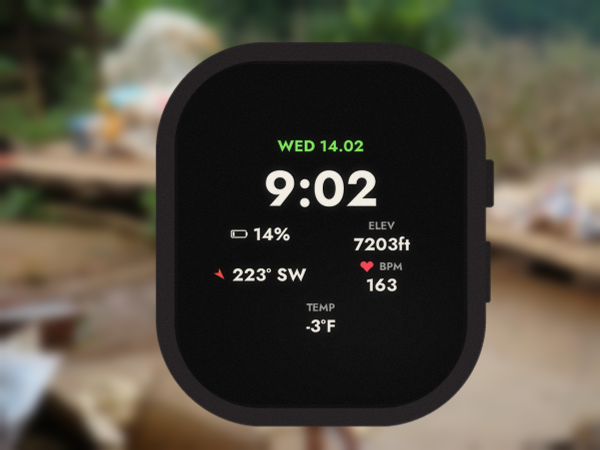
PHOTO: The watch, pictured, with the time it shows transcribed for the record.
9:02
